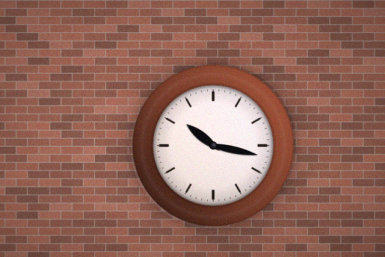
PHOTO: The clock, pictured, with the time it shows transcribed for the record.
10:17
